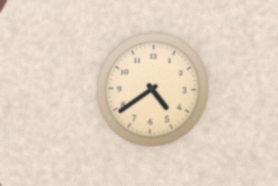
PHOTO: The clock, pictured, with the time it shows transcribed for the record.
4:39
